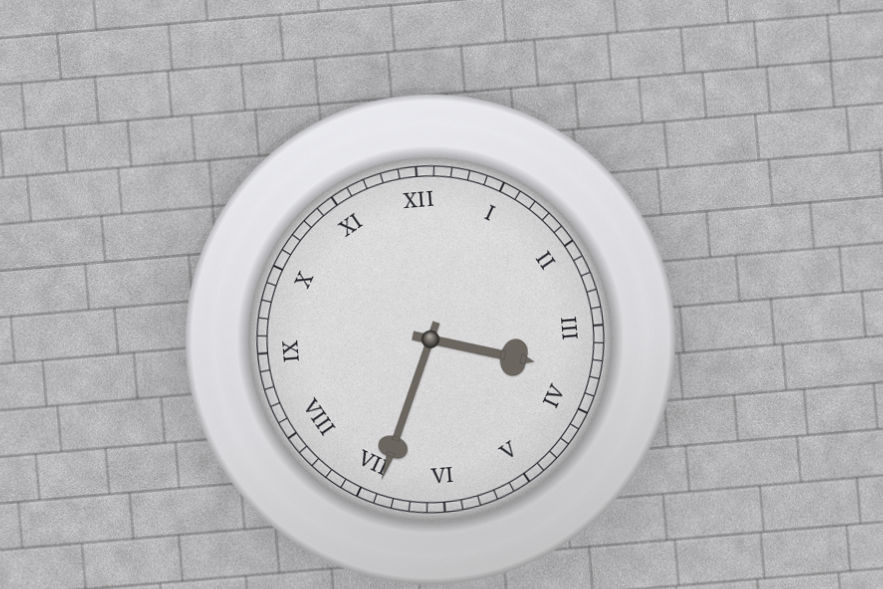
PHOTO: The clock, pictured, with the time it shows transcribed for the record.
3:34
